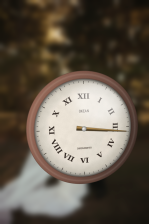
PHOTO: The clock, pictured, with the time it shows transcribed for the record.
3:16
